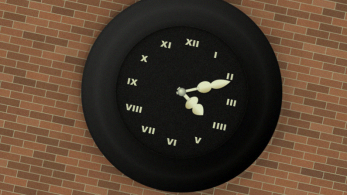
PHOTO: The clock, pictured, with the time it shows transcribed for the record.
4:11
